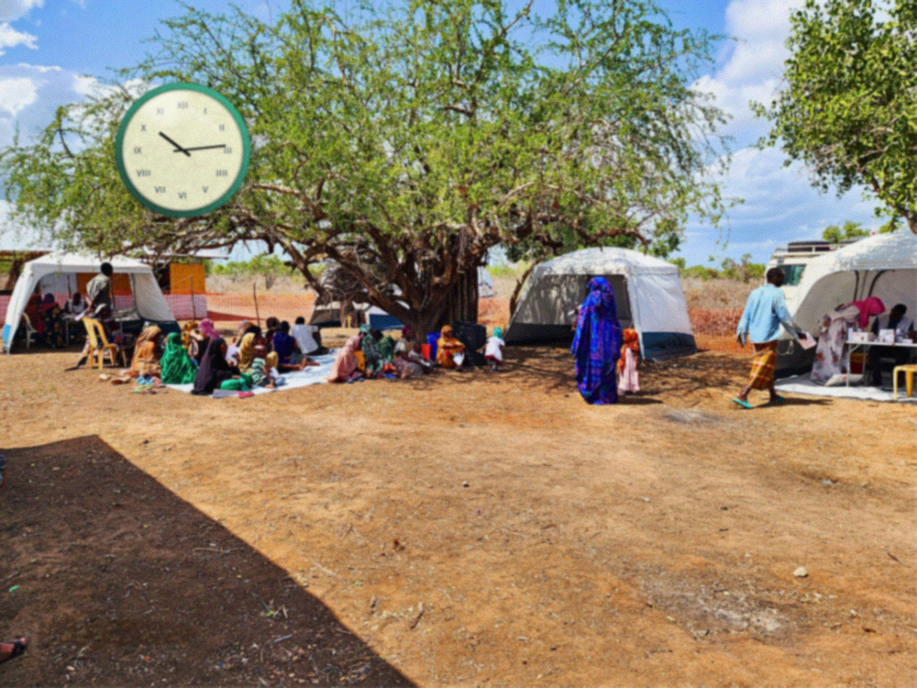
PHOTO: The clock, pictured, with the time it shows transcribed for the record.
10:14
